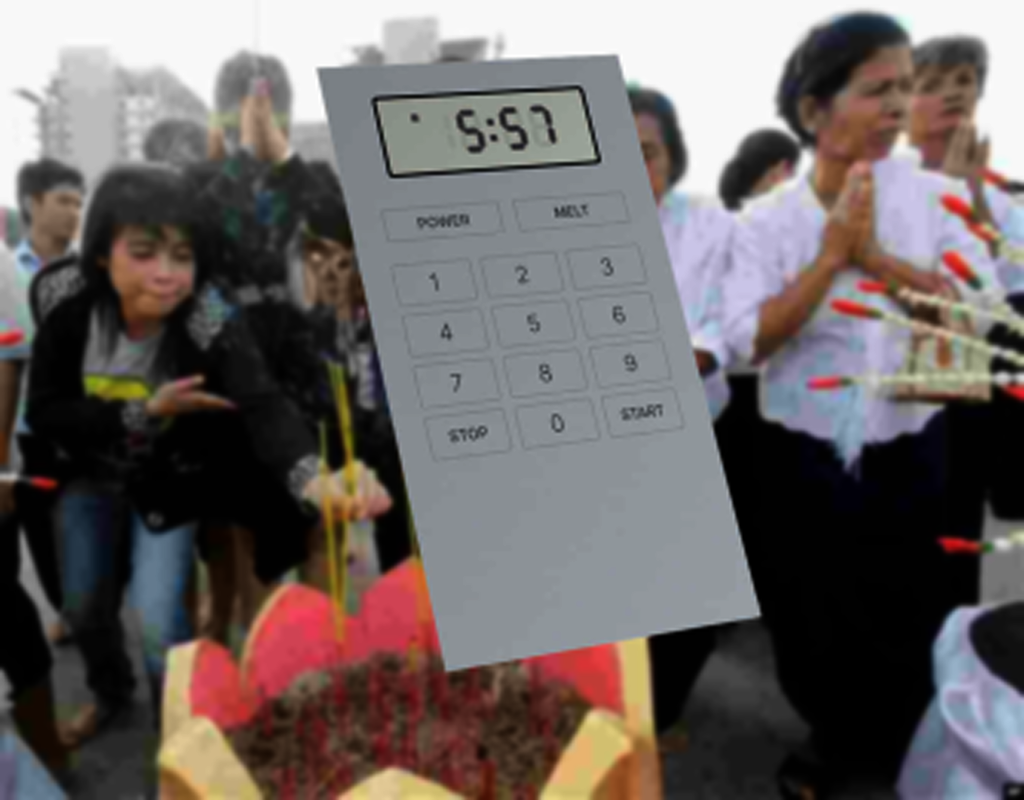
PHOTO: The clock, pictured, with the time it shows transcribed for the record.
5:57
